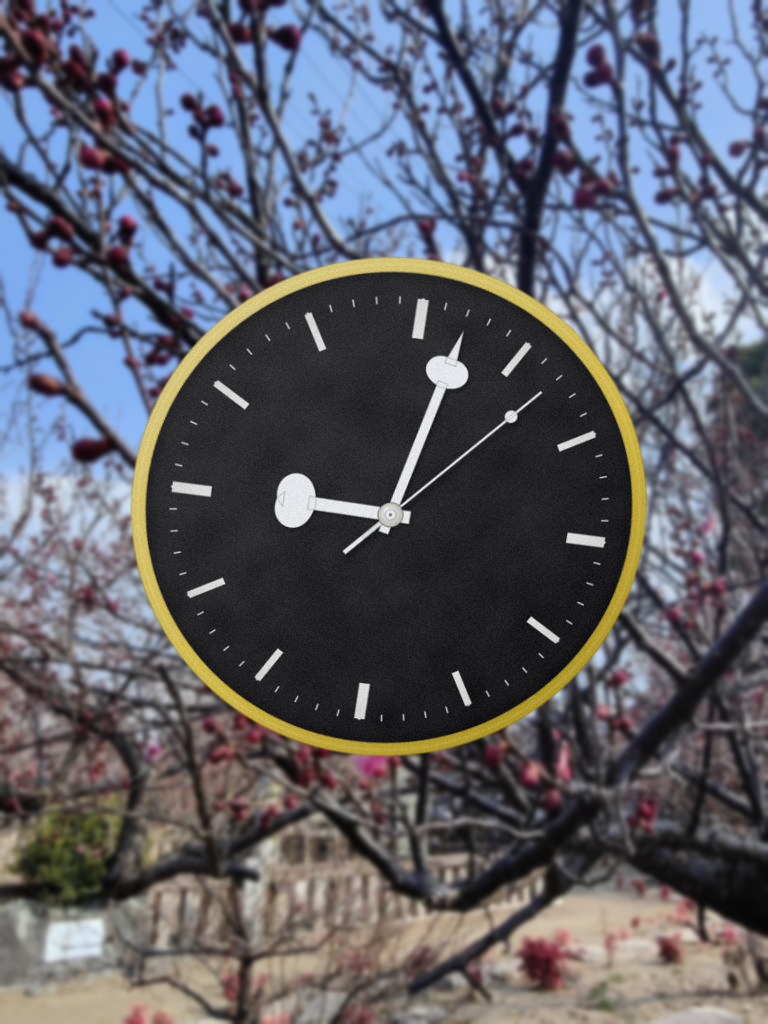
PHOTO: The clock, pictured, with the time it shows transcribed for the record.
9:02:07
